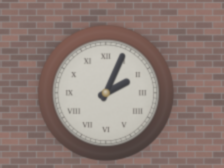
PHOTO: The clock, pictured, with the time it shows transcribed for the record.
2:04
